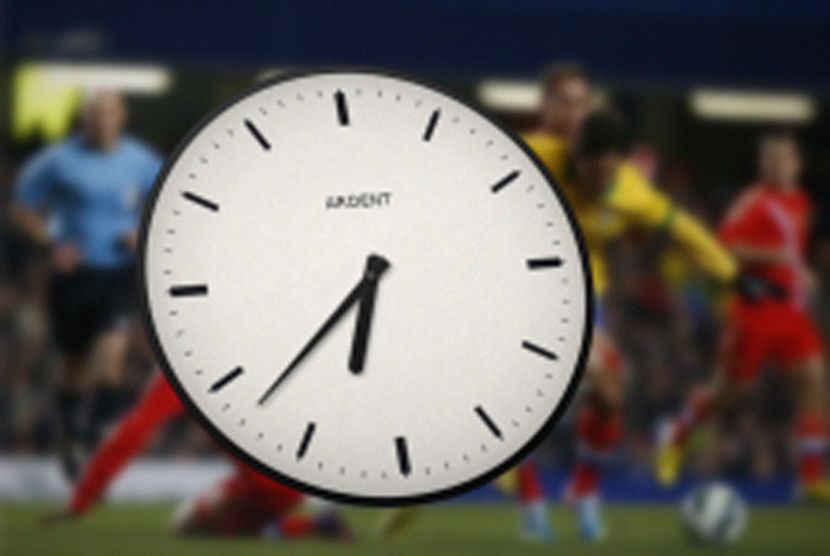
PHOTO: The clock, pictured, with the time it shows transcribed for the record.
6:38
